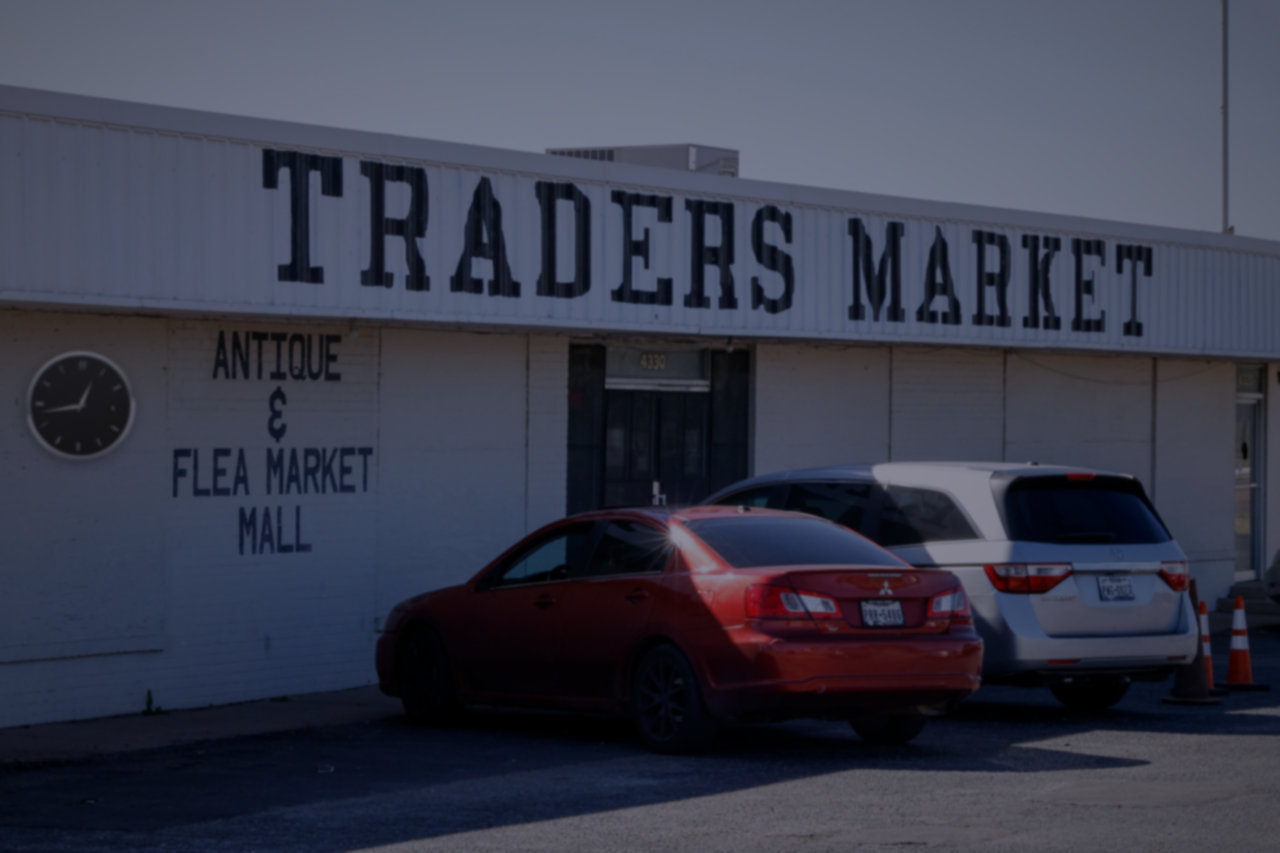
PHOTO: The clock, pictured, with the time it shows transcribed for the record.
12:43
